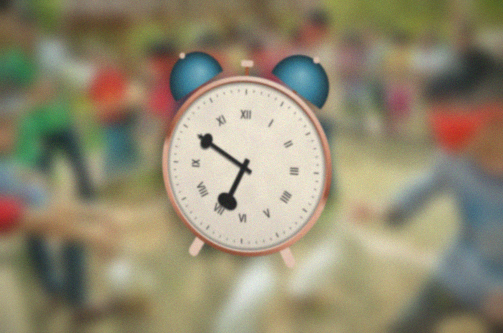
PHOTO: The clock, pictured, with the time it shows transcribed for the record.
6:50
